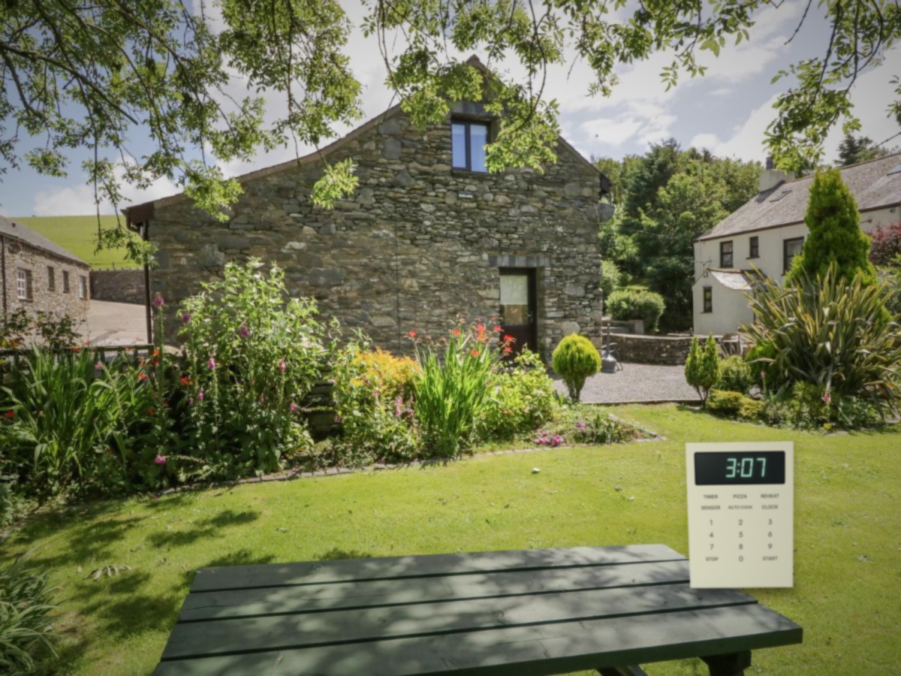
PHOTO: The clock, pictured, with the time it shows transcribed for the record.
3:07
